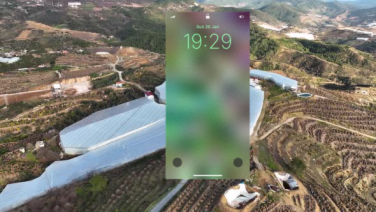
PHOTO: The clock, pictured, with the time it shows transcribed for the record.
19:29
